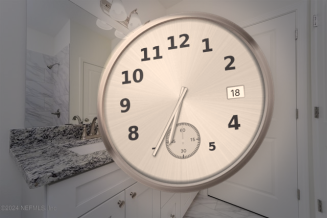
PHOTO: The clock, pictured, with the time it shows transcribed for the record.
6:35
